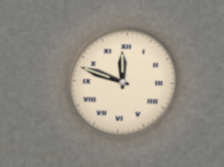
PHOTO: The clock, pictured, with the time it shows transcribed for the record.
11:48
